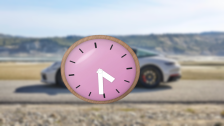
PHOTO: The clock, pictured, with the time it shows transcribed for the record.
4:31
